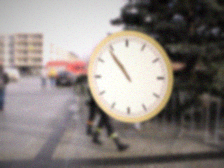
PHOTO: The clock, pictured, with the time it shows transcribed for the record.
10:54
